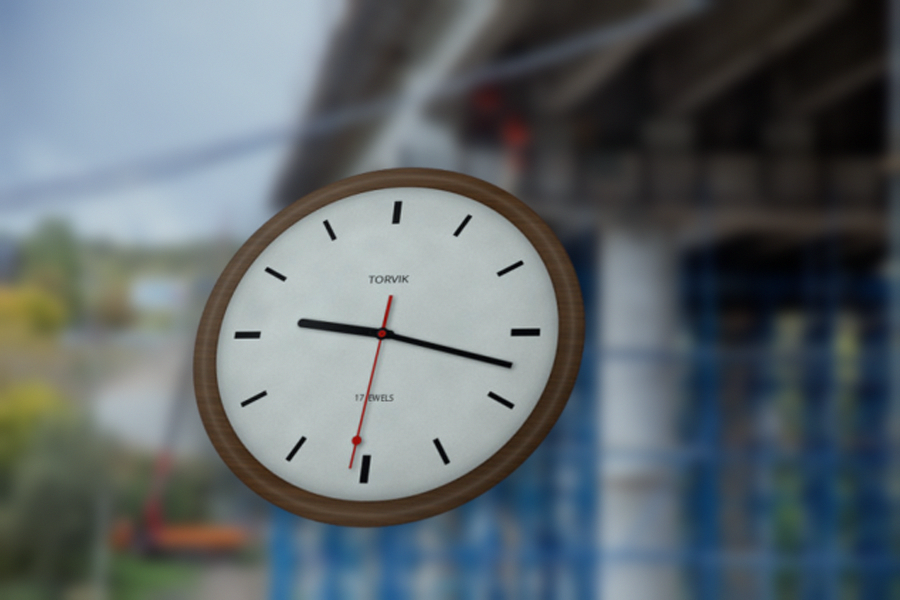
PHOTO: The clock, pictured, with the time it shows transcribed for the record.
9:17:31
